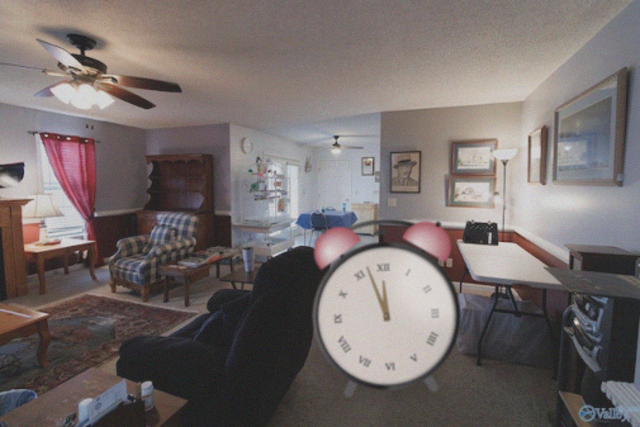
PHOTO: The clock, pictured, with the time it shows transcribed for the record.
11:57
